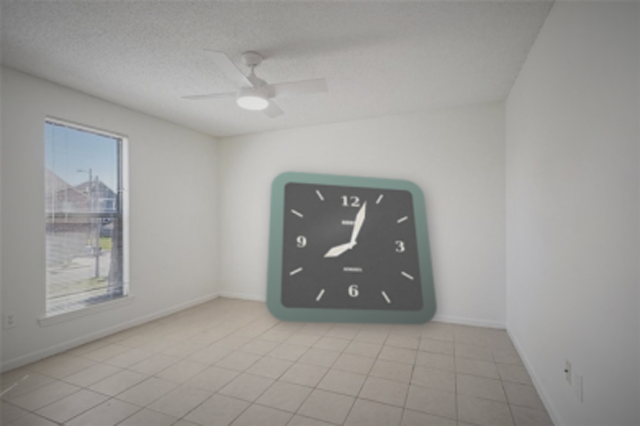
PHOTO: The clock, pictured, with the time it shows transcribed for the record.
8:03
